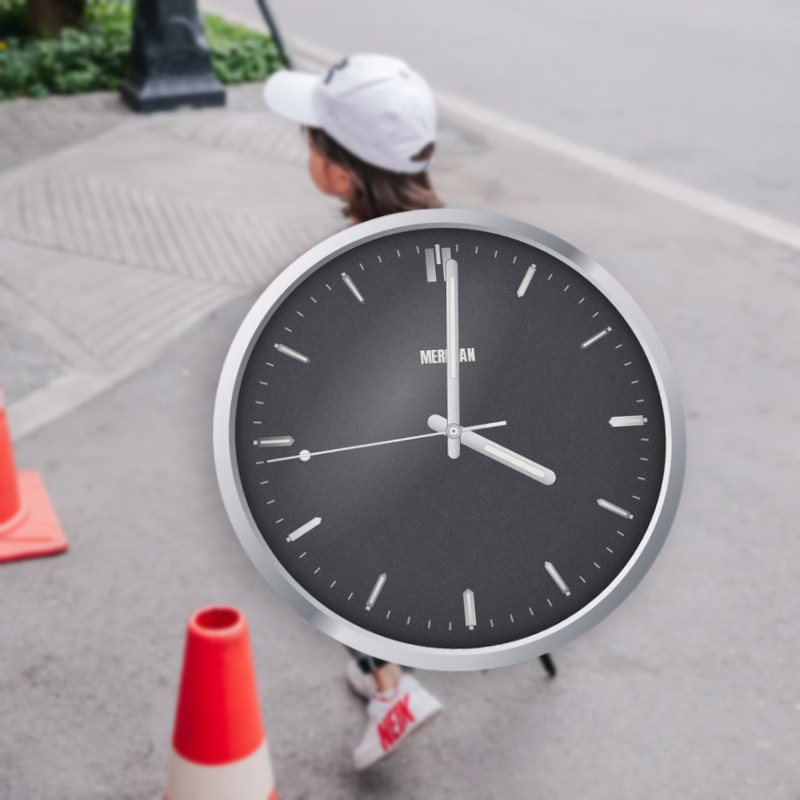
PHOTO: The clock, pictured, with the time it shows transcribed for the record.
4:00:44
